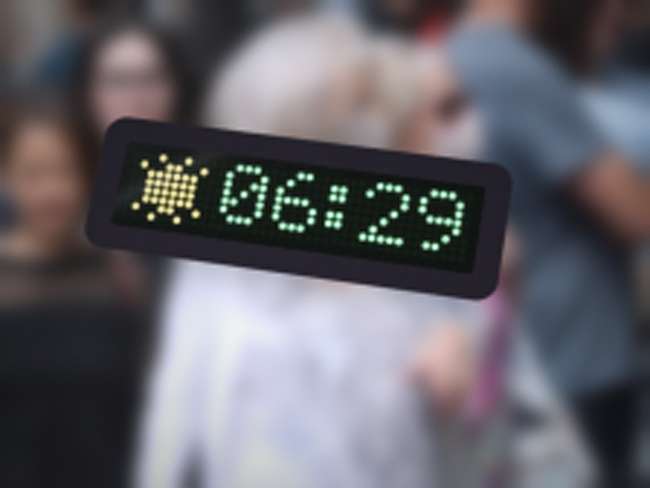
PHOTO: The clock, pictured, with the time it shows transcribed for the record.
6:29
